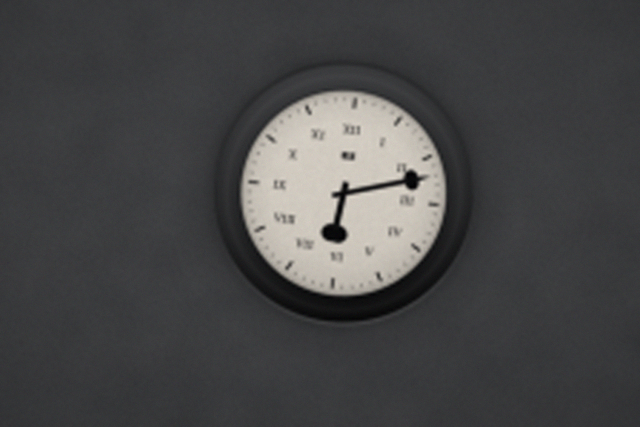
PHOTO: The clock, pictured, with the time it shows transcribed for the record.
6:12
